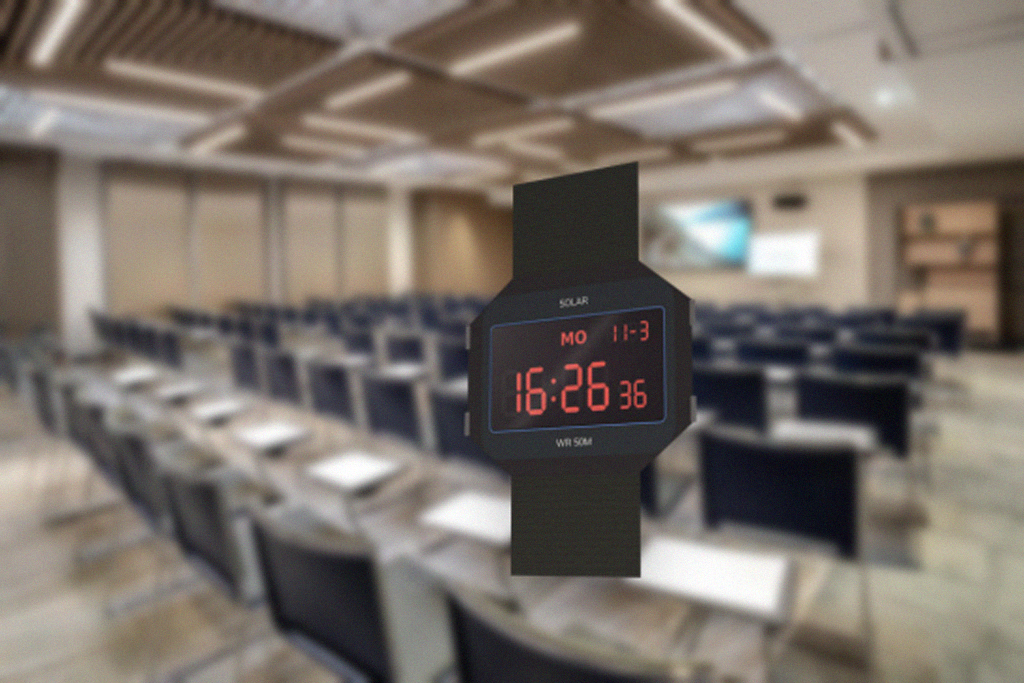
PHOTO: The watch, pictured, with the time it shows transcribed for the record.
16:26:36
